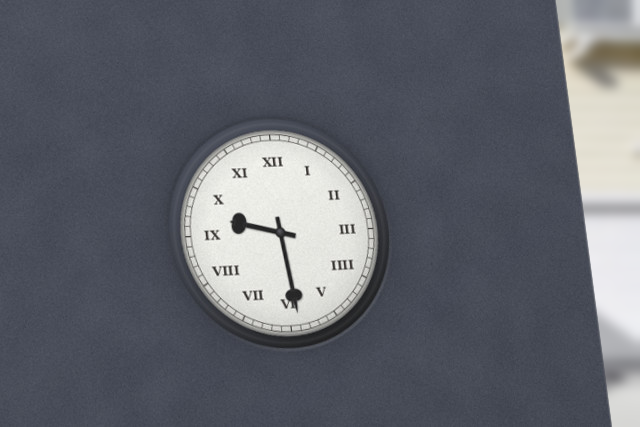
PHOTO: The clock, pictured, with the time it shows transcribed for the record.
9:29
